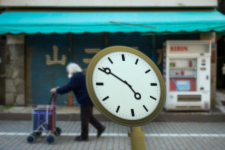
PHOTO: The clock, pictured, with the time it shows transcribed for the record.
4:51
